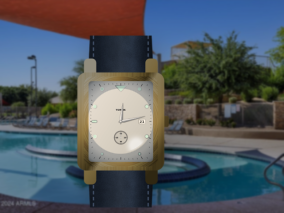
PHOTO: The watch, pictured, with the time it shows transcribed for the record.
12:13
